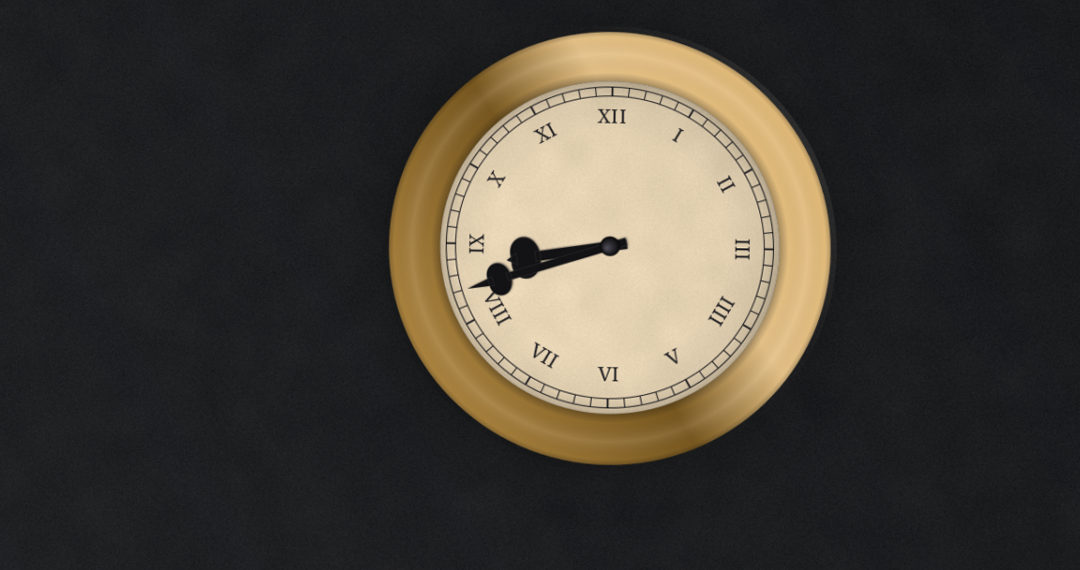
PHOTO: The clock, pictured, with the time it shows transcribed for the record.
8:42
